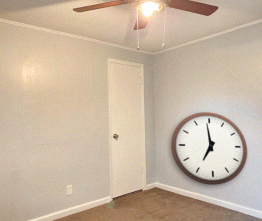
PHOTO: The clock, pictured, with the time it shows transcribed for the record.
6:59
